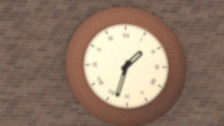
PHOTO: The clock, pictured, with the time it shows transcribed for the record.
1:33
